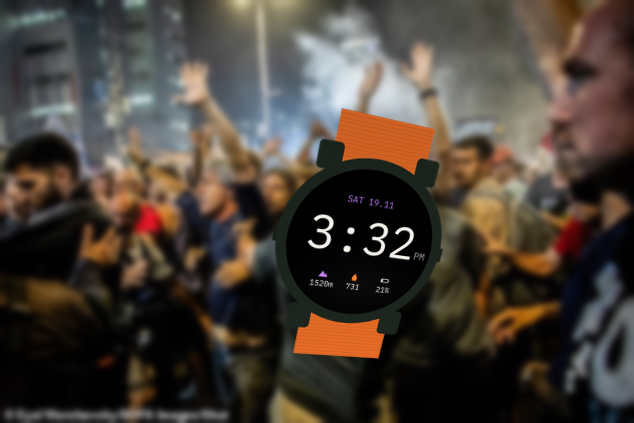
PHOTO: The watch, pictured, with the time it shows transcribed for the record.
3:32
